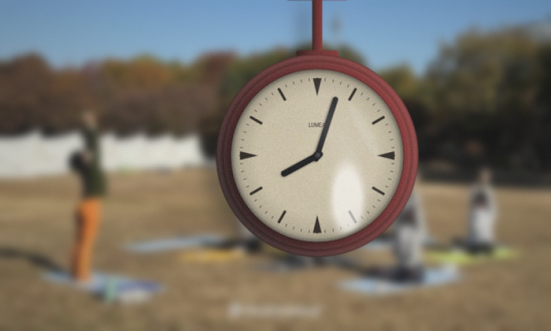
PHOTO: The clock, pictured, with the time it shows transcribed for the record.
8:03
